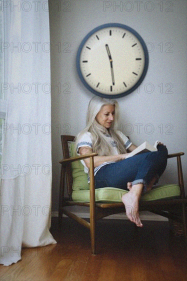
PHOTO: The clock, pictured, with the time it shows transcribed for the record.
11:29
